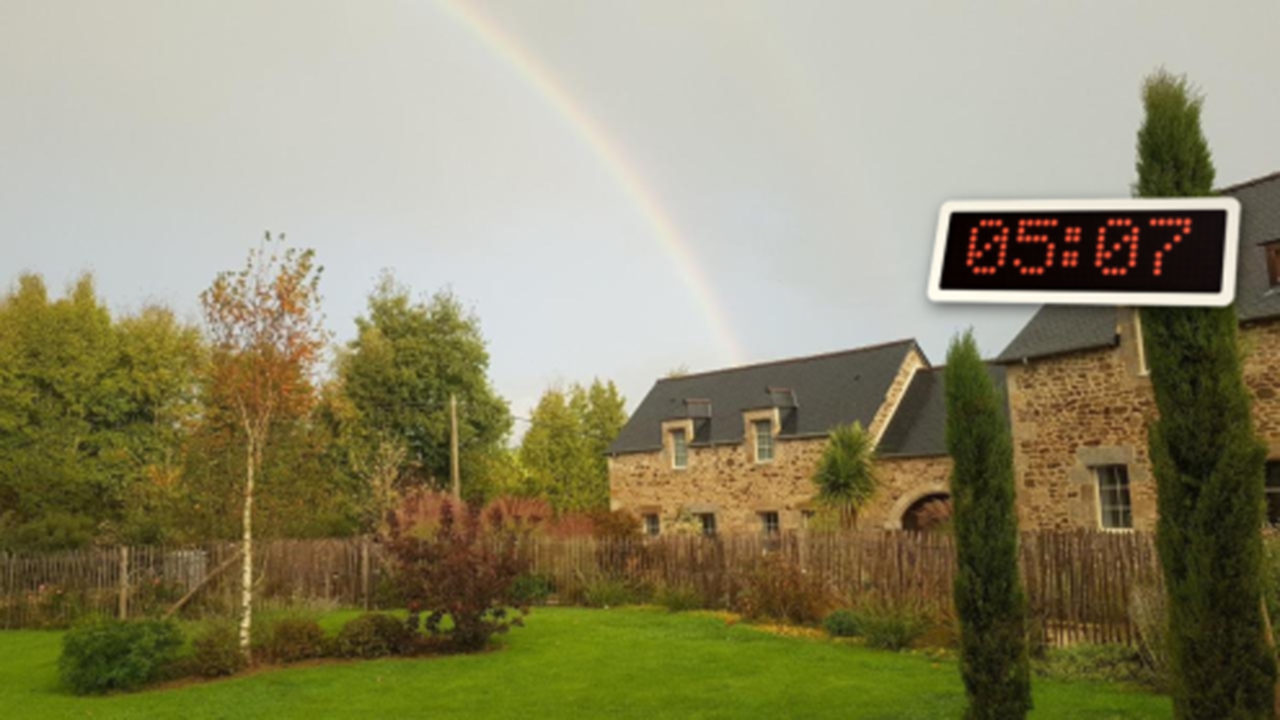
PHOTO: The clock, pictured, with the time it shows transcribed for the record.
5:07
